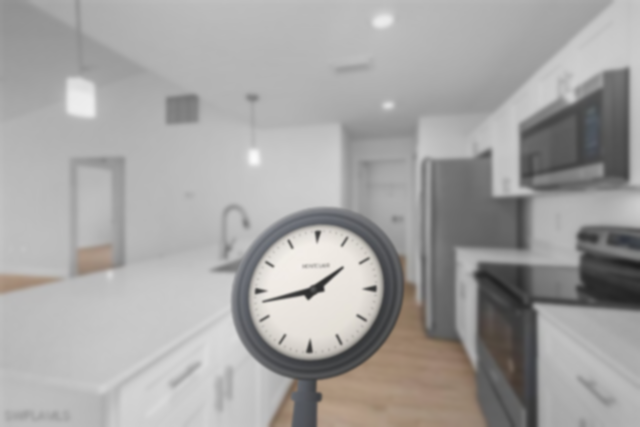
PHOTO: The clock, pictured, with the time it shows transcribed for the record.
1:43
